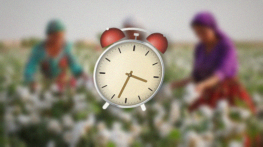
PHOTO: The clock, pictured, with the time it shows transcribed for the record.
3:33
